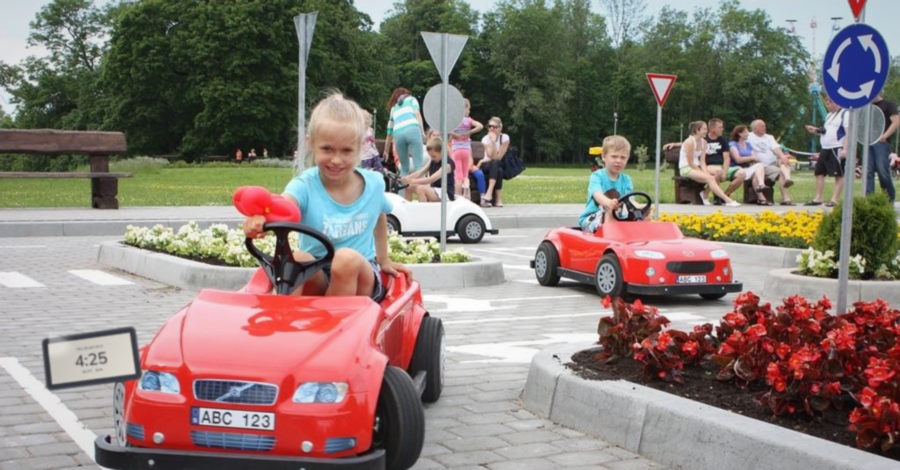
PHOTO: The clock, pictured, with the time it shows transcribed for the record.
4:25
